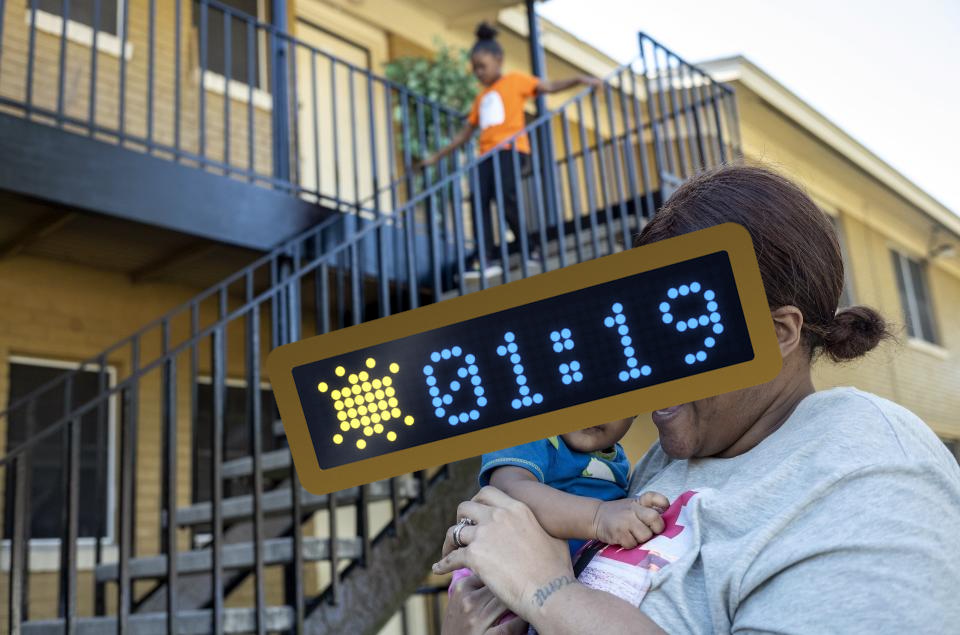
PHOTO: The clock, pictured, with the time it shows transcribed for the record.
1:19
